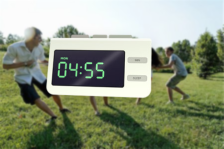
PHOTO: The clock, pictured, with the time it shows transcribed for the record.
4:55
